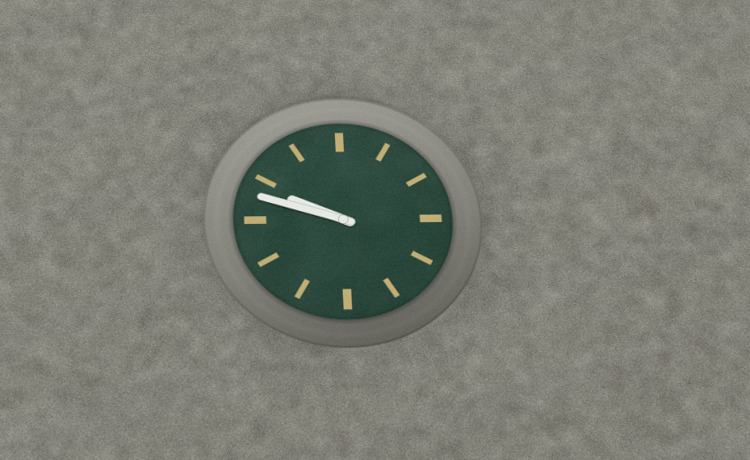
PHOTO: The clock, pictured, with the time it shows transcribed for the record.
9:48
